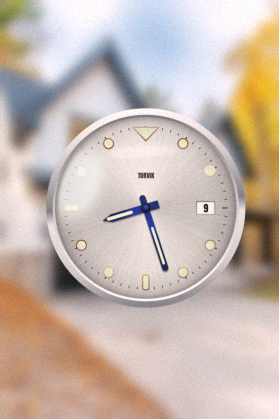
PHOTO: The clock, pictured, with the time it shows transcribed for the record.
8:27
